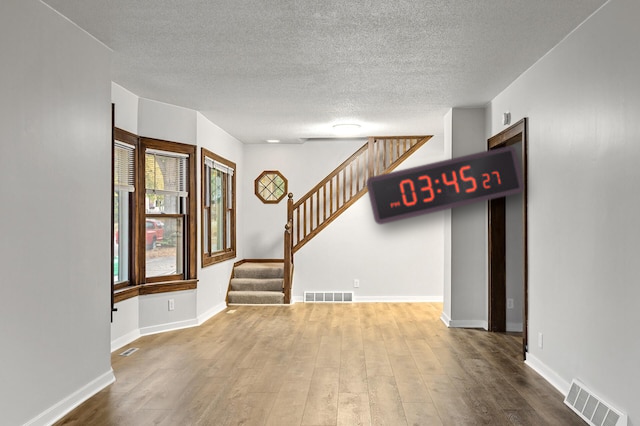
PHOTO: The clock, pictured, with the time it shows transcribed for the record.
3:45:27
